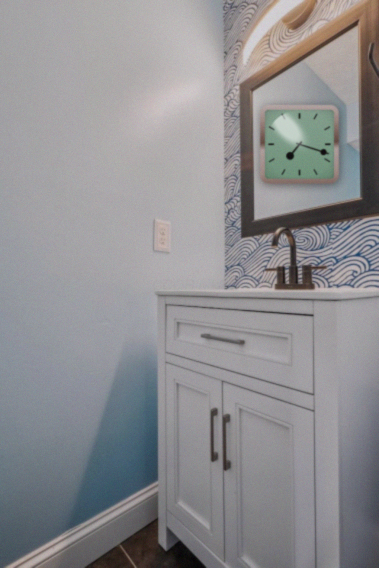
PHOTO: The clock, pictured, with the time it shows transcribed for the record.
7:18
